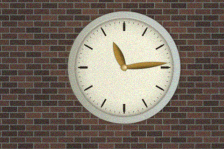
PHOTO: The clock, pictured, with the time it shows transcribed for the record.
11:14
